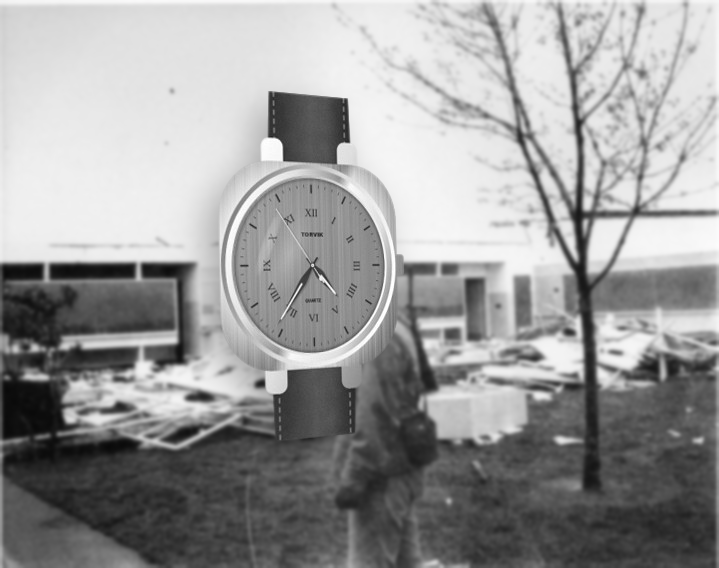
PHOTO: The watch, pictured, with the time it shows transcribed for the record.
4:35:54
